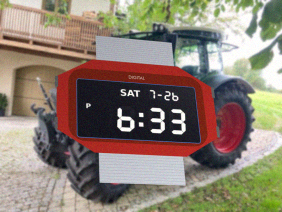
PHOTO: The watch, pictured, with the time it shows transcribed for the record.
6:33
